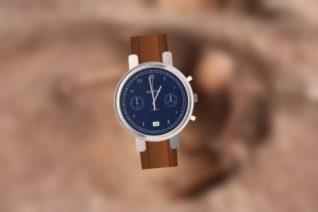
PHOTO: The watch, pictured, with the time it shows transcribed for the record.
12:59
